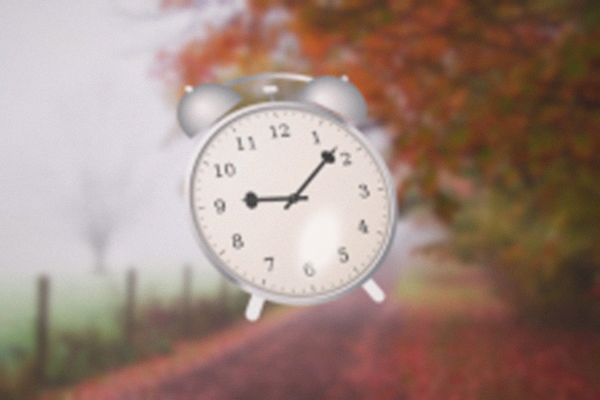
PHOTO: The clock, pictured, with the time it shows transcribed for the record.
9:08
